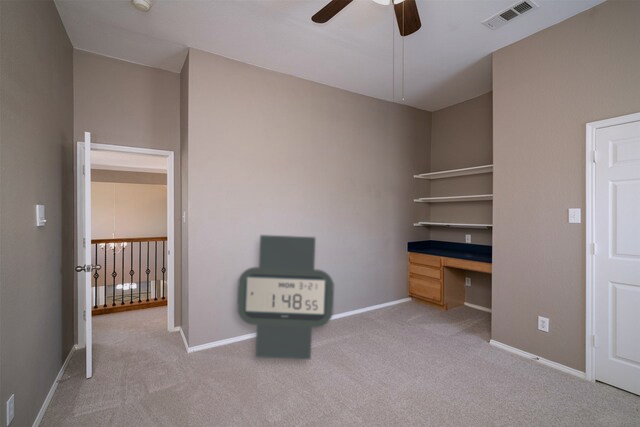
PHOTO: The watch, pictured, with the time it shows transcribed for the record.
1:48
